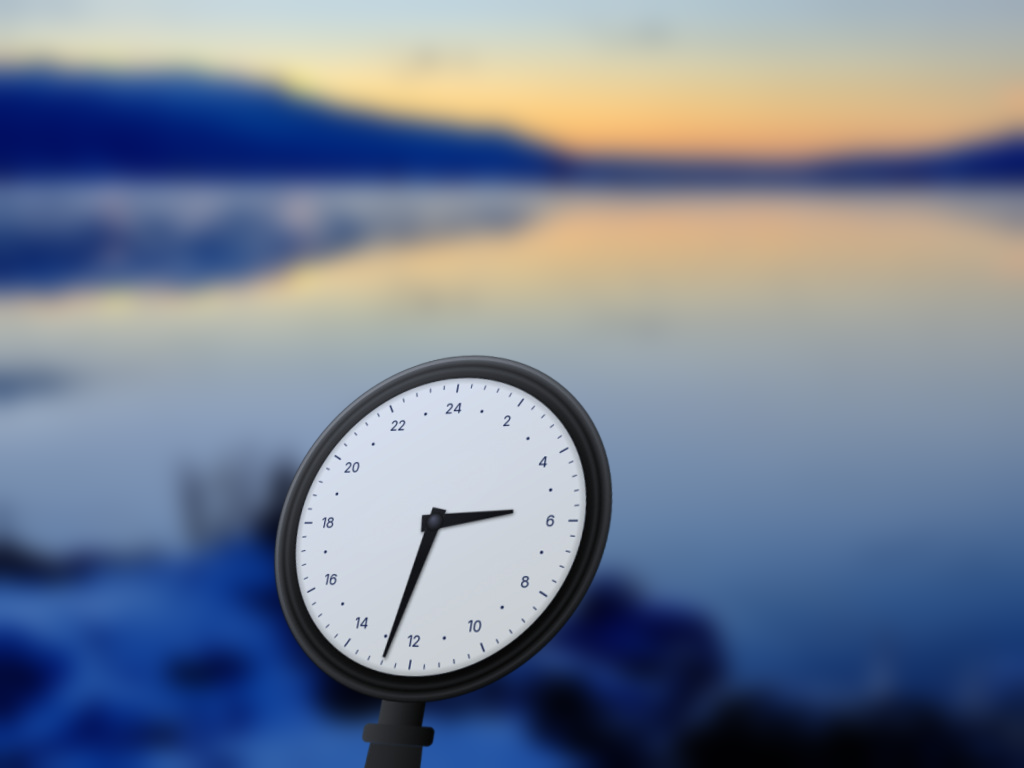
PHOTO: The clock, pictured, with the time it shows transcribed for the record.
5:32
